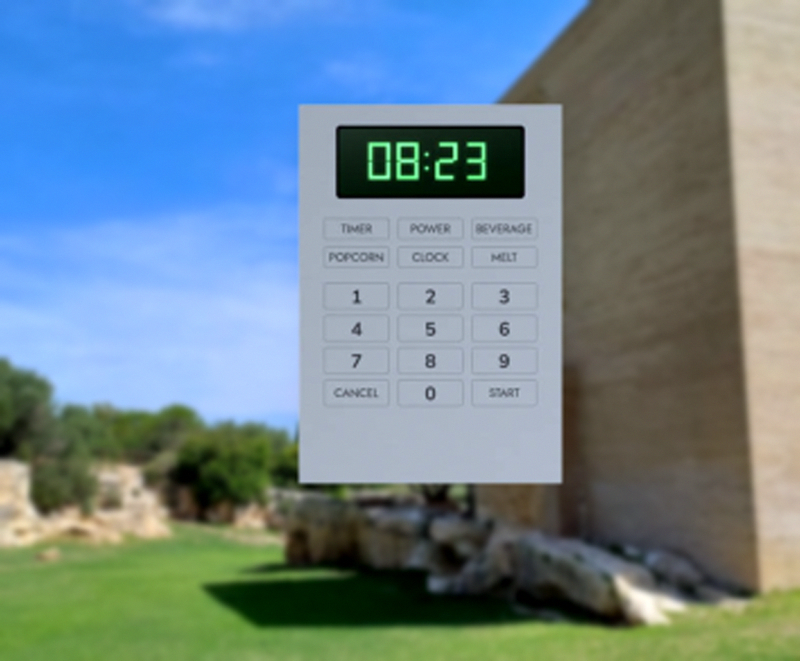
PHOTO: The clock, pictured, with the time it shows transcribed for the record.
8:23
